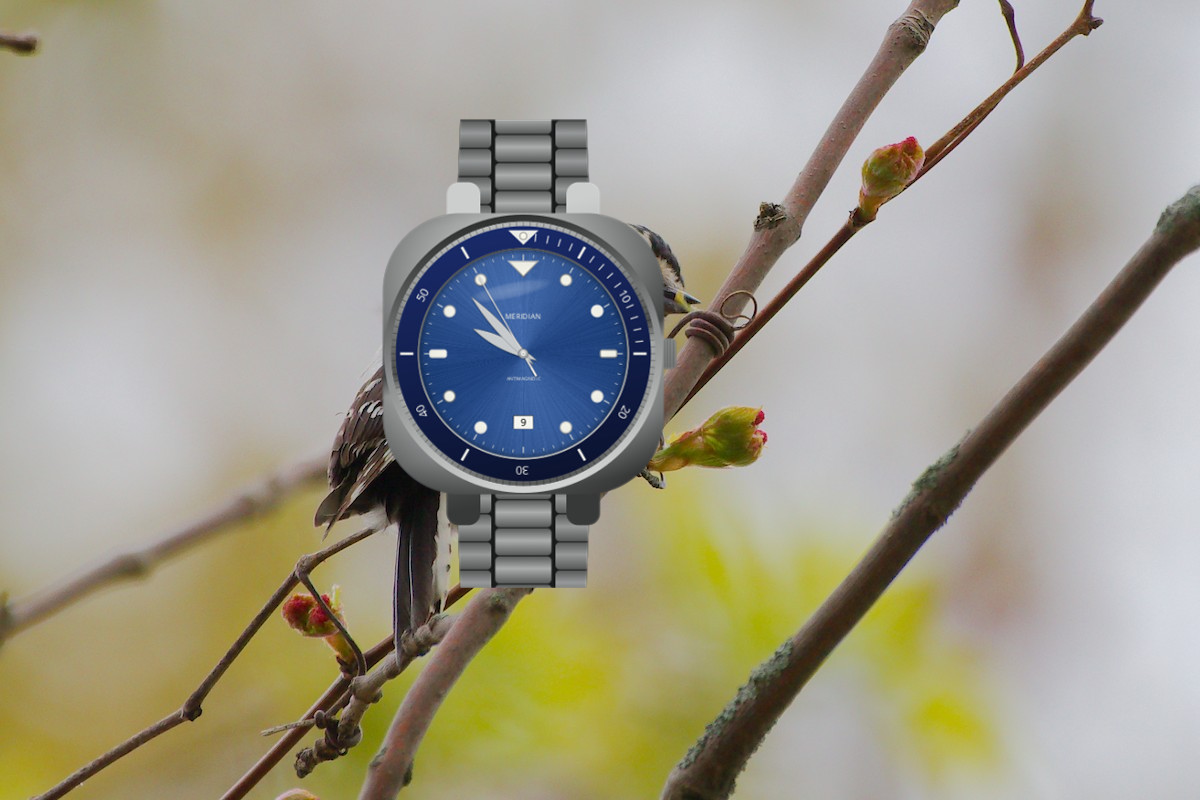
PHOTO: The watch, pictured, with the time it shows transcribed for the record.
9:52:55
